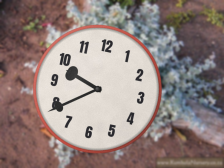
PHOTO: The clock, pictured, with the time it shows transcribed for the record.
9:39
